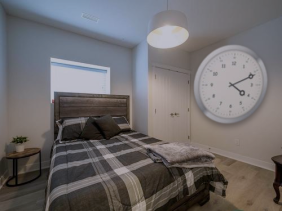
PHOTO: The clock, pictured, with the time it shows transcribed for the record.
4:11
